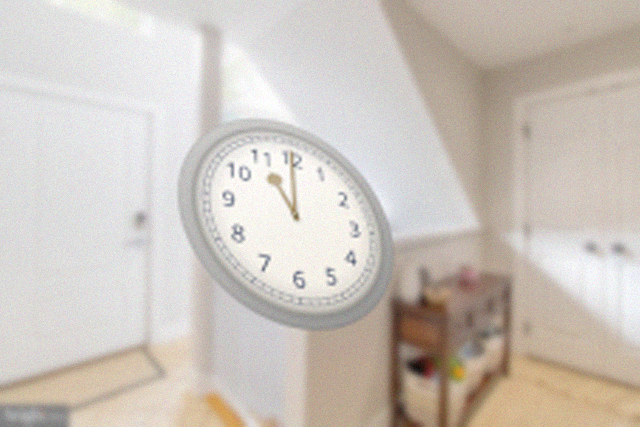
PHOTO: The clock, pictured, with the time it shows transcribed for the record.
11:00
